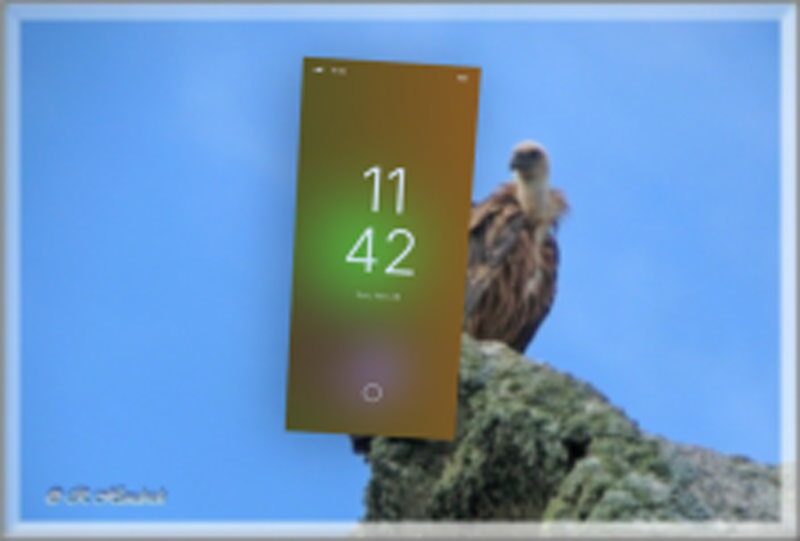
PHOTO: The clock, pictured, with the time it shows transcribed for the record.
11:42
